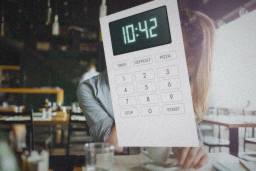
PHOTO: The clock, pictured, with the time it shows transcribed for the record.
10:42
